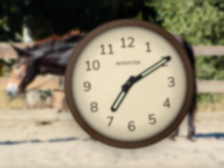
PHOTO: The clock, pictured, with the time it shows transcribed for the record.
7:10
